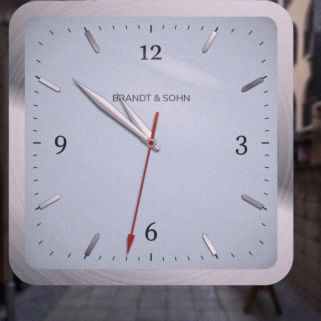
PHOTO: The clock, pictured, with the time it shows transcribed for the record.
10:51:32
